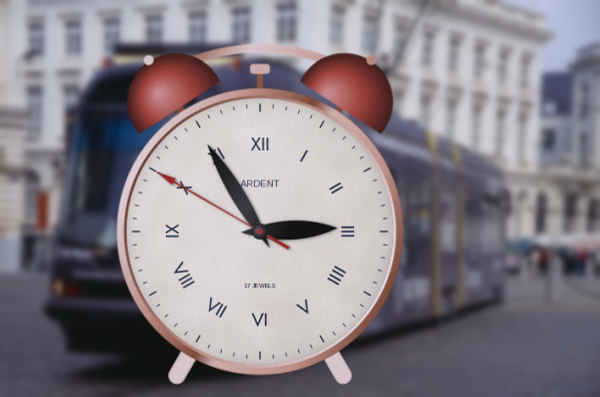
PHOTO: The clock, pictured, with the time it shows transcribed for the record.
2:54:50
